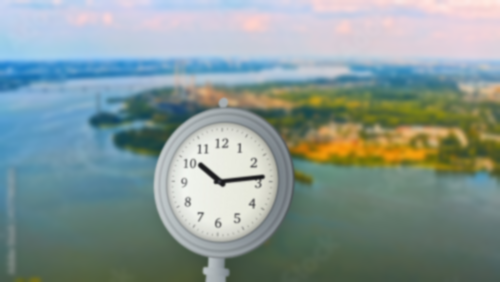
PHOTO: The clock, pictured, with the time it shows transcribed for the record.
10:14
